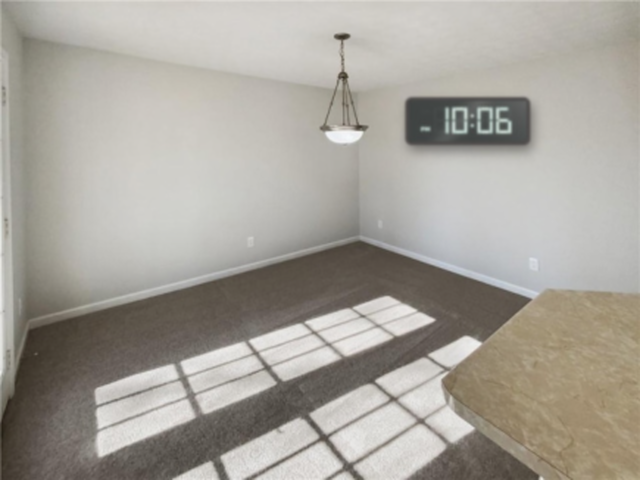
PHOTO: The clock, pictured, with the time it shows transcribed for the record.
10:06
